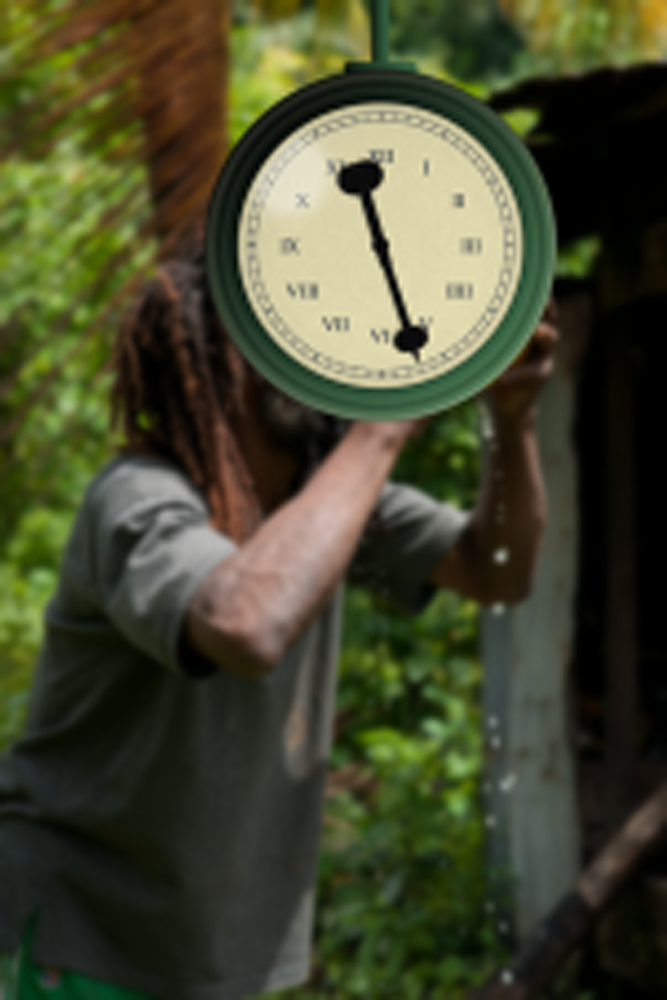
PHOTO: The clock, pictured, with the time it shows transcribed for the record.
11:27
